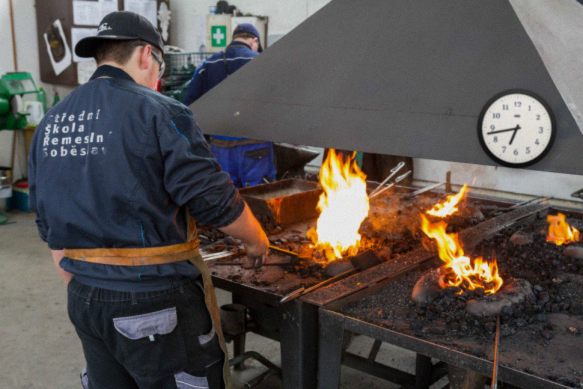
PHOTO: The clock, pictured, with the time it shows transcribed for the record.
6:43
